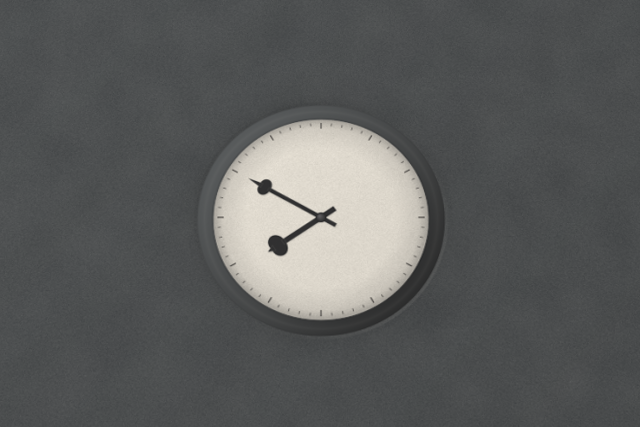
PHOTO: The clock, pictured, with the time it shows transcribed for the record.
7:50
